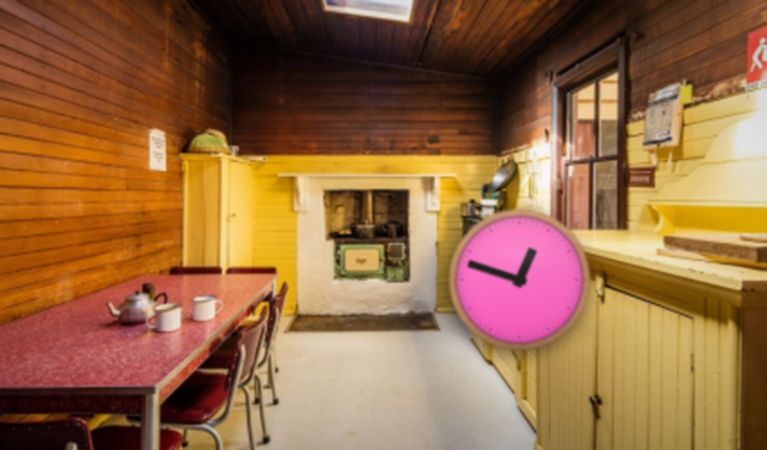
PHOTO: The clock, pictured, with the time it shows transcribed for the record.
12:48
